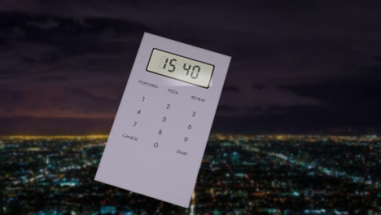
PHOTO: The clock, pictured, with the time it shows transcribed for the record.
15:40
